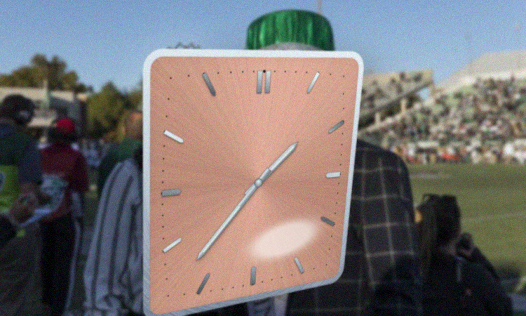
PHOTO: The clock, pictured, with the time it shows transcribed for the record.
1:37
